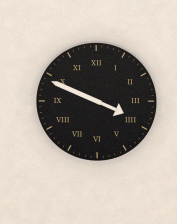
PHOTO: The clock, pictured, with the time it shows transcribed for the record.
3:49
